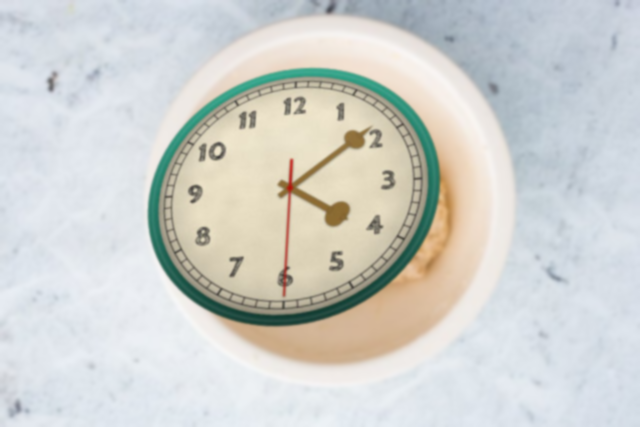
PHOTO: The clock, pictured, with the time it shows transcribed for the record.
4:08:30
